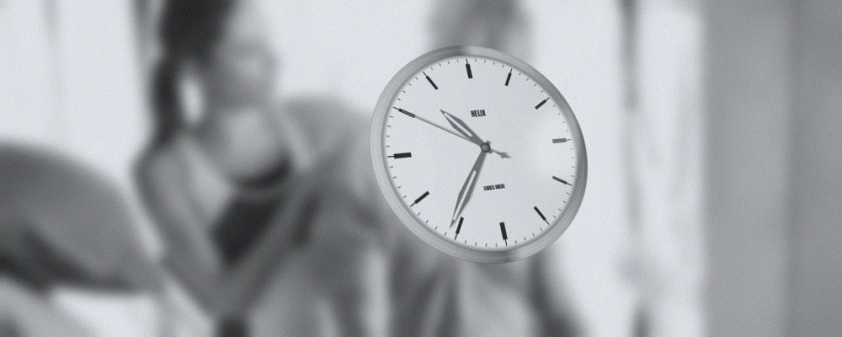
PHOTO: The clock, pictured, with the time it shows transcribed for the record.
10:35:50
